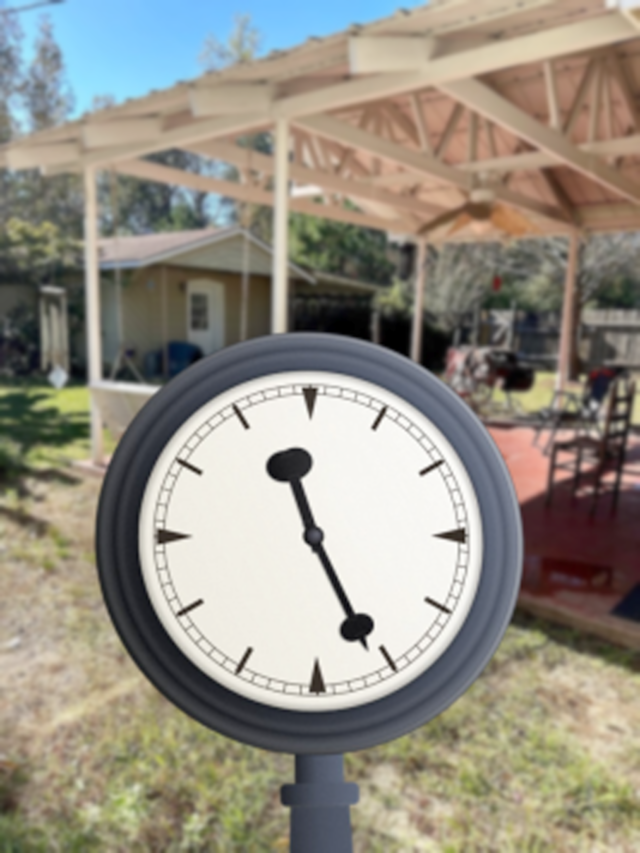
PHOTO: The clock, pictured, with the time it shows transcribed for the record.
11:26
